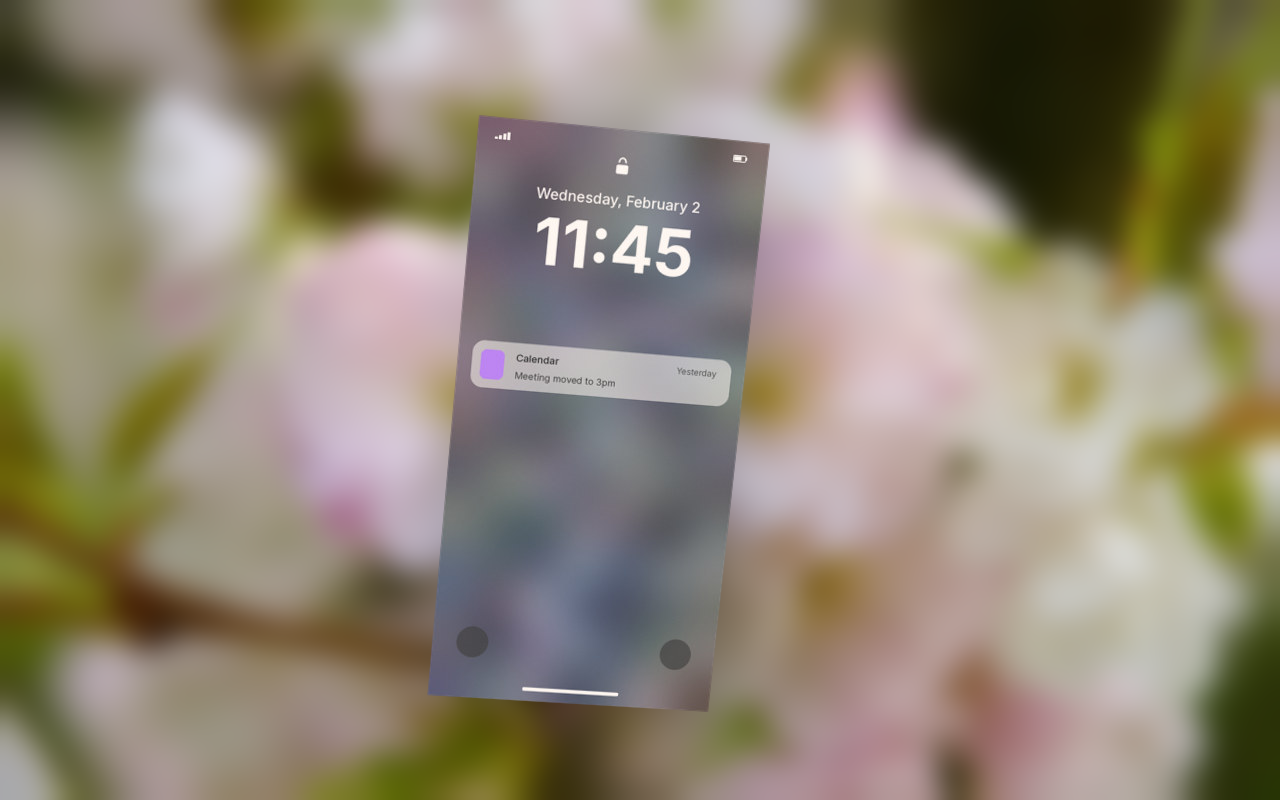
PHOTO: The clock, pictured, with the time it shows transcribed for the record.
11:45
